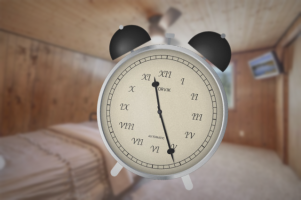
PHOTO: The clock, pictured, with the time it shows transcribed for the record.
11:26
